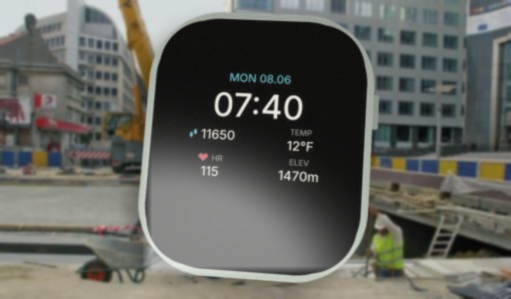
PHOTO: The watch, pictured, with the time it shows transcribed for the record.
7:40
